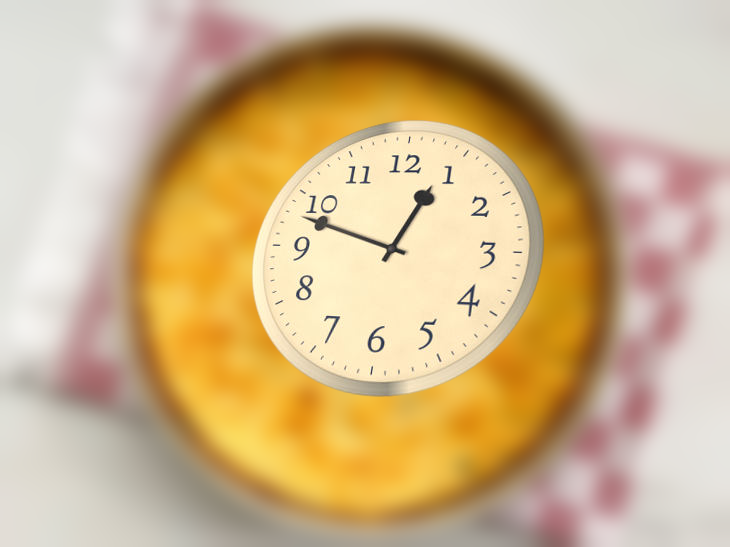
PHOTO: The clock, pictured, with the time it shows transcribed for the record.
12:48
